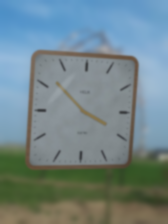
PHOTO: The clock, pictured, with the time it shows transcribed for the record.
3:52
